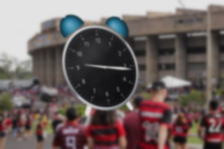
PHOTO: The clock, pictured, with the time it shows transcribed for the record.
9:16
